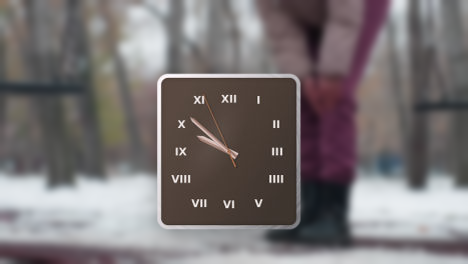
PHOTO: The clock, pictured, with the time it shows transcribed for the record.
9:51:56
